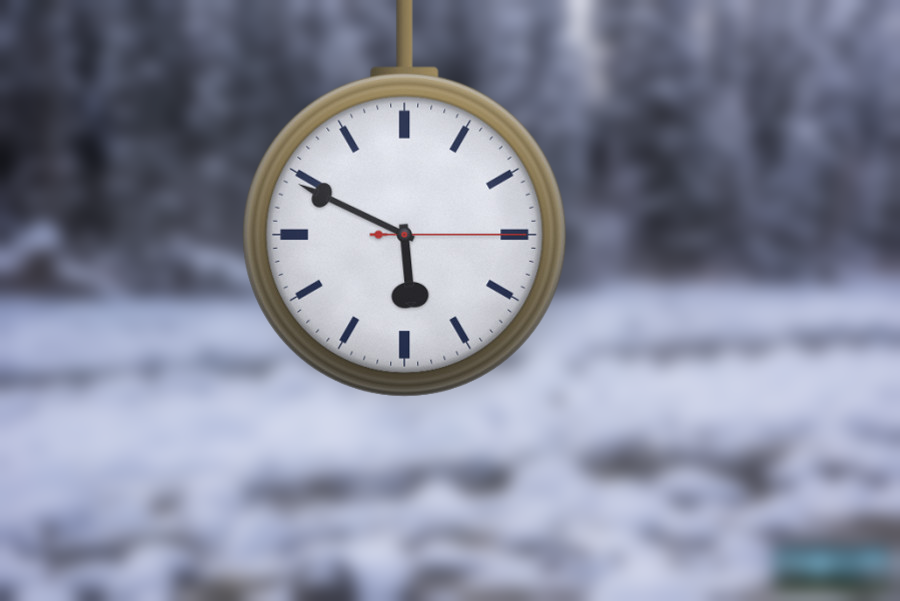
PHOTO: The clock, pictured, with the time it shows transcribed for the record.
5:49:15
